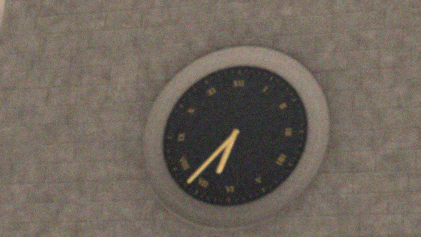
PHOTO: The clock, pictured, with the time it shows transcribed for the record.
6:37
